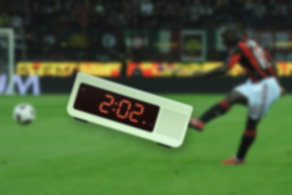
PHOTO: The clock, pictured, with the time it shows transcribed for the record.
2:02
